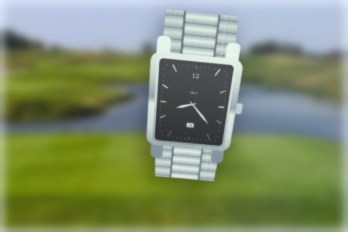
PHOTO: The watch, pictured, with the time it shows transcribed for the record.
8:23
